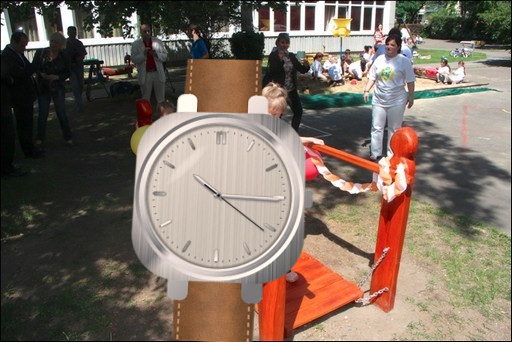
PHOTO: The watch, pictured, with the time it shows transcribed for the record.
10:15:21
